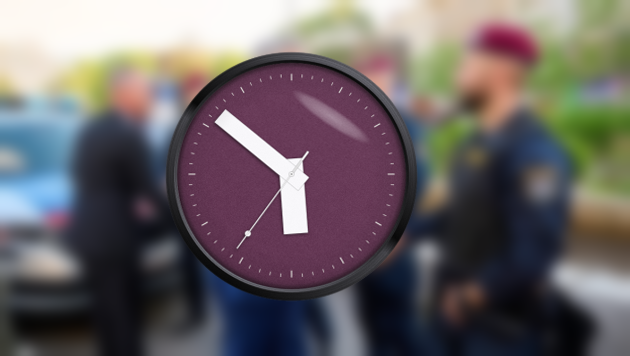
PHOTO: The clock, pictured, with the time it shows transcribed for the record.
5:51:36
